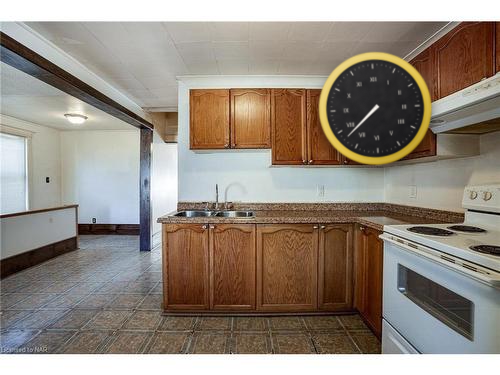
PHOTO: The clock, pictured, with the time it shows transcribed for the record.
7:38
